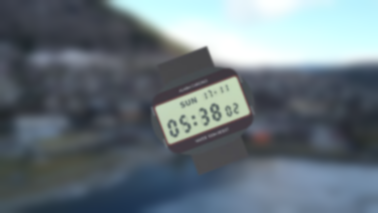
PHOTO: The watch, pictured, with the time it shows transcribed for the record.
5:38:02
